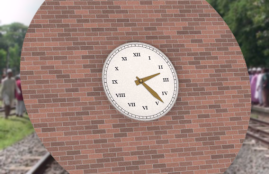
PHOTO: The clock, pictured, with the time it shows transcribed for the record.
2:23
